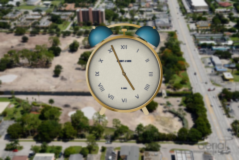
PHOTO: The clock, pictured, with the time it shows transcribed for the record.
4:56
